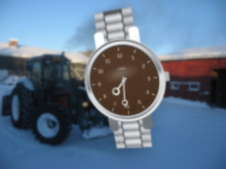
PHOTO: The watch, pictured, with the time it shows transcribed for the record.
7:31
